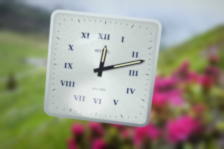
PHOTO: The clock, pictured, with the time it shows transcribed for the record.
12:12
